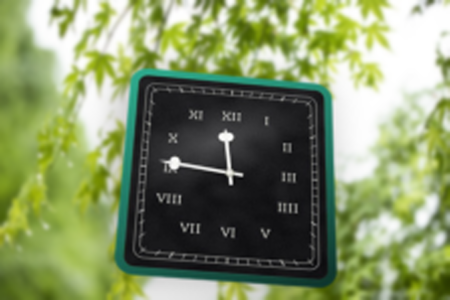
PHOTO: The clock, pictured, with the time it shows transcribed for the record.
11:46
